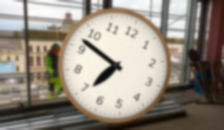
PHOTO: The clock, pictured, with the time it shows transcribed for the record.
6:47
